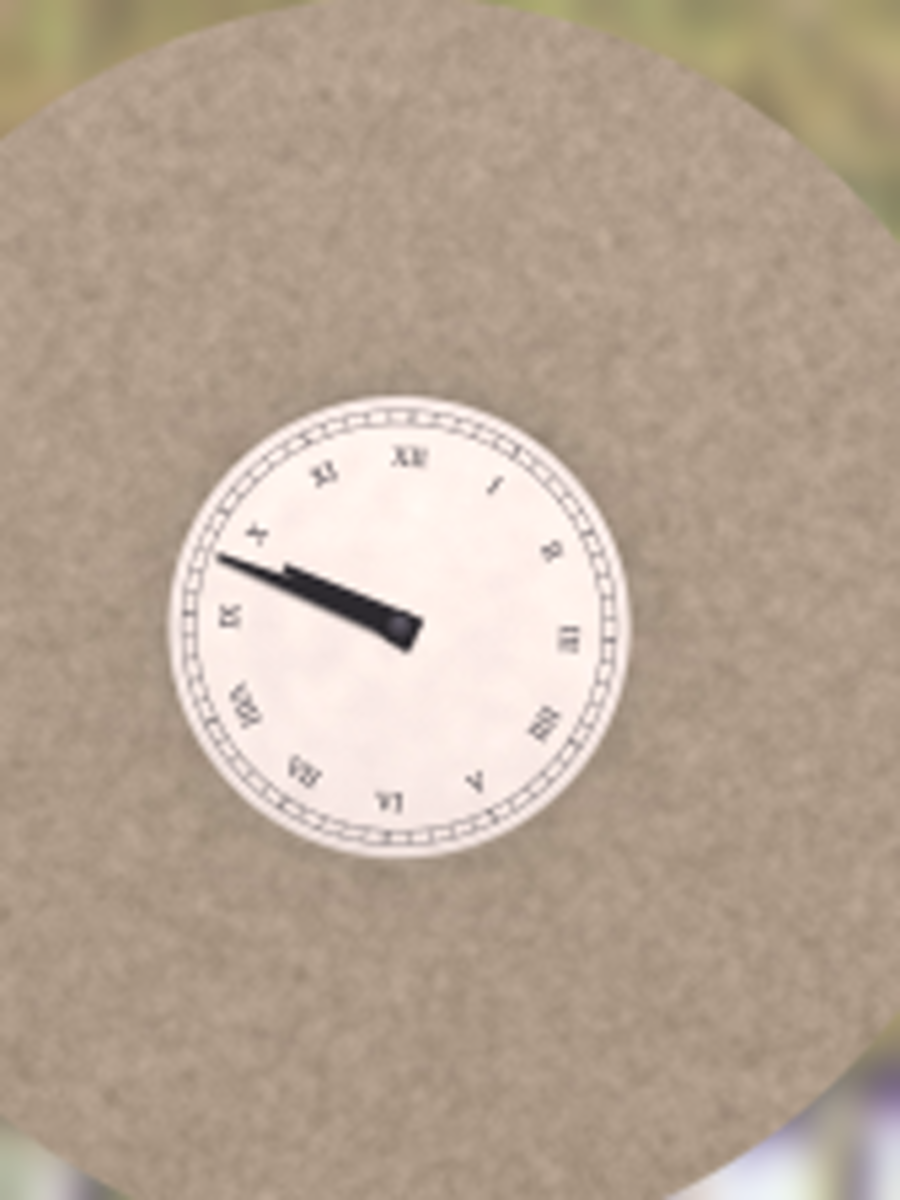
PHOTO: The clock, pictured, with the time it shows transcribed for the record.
9:48
